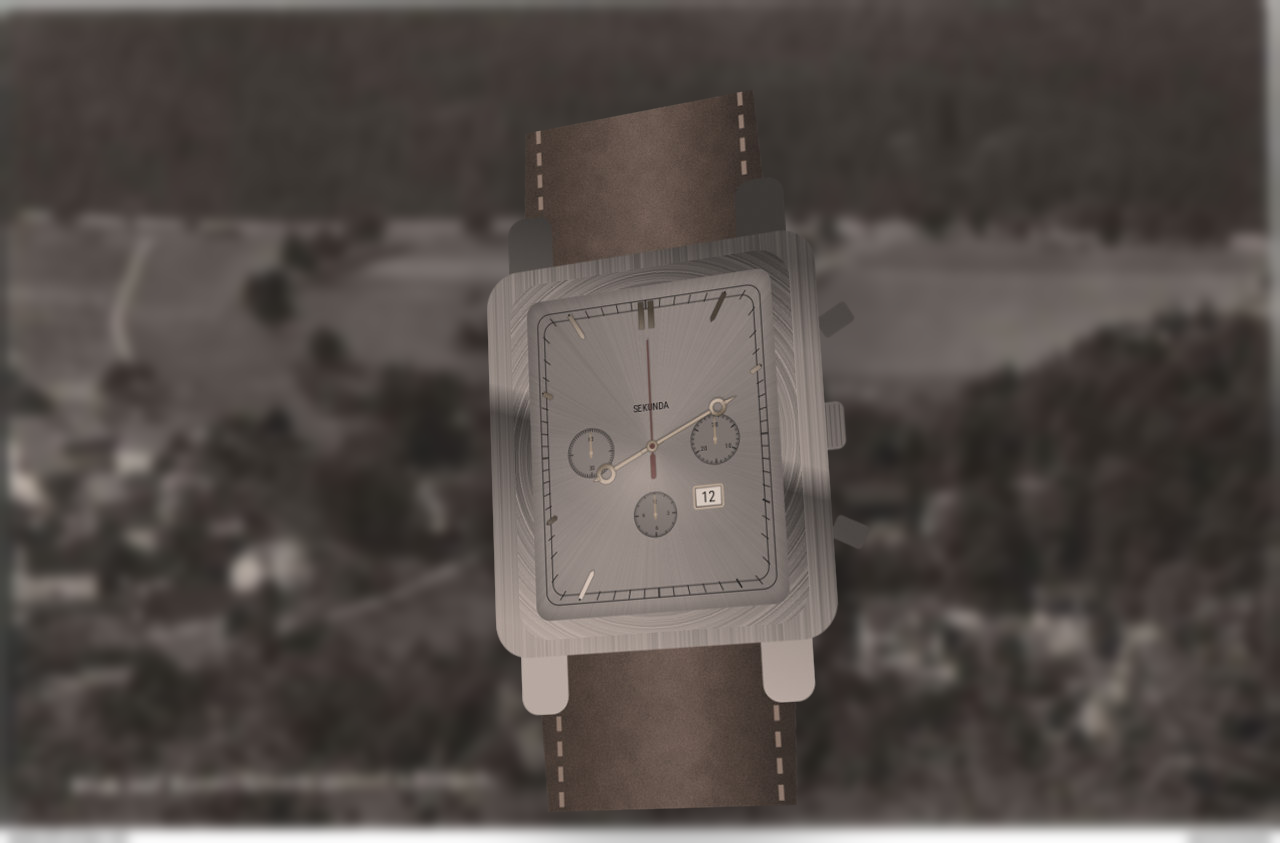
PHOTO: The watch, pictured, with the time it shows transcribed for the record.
8:11
